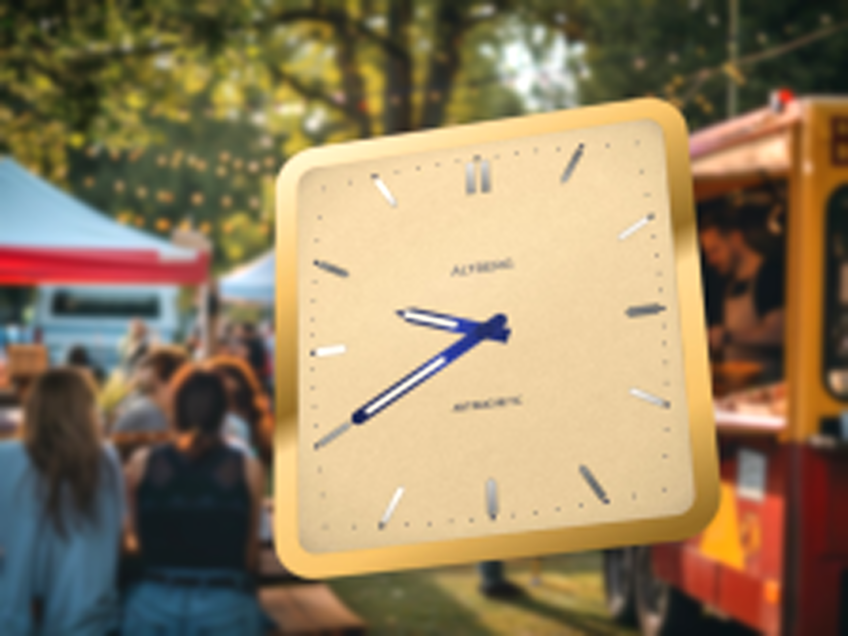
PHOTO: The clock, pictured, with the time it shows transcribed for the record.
9:40
